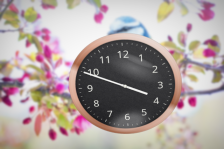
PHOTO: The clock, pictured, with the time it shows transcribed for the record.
3:49
